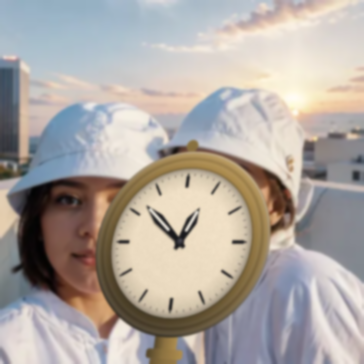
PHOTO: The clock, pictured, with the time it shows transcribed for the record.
12:52
